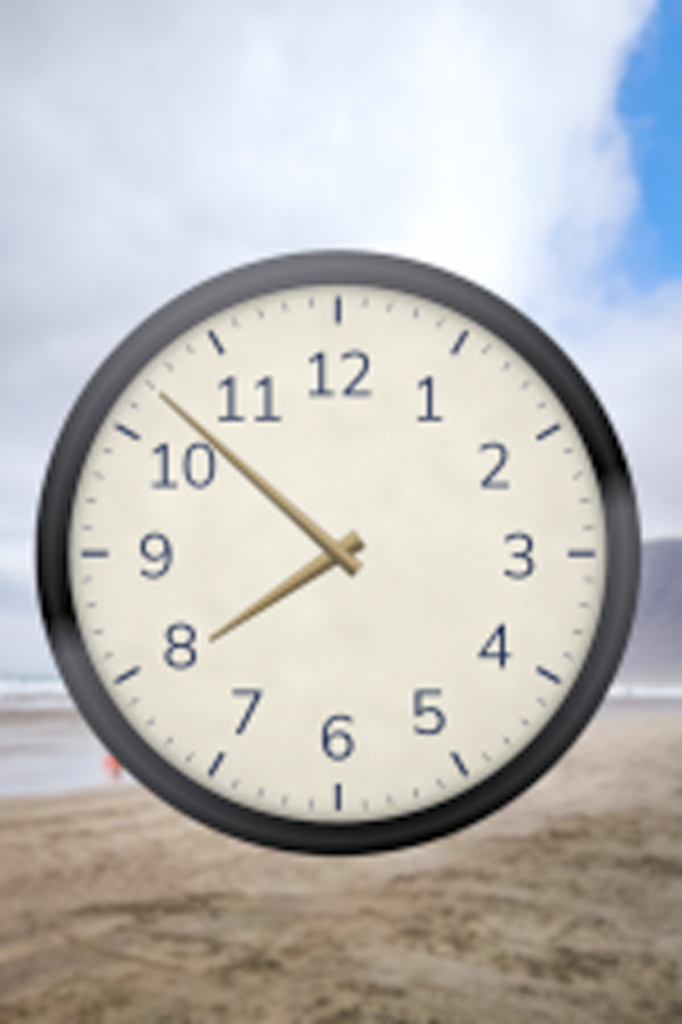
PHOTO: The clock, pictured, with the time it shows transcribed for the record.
7:52
